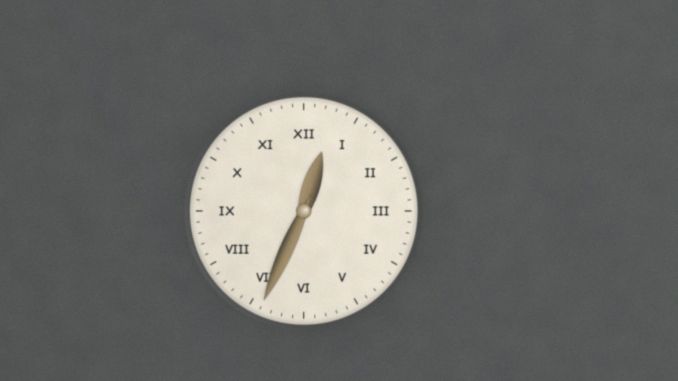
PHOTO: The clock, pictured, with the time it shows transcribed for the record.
12:34
